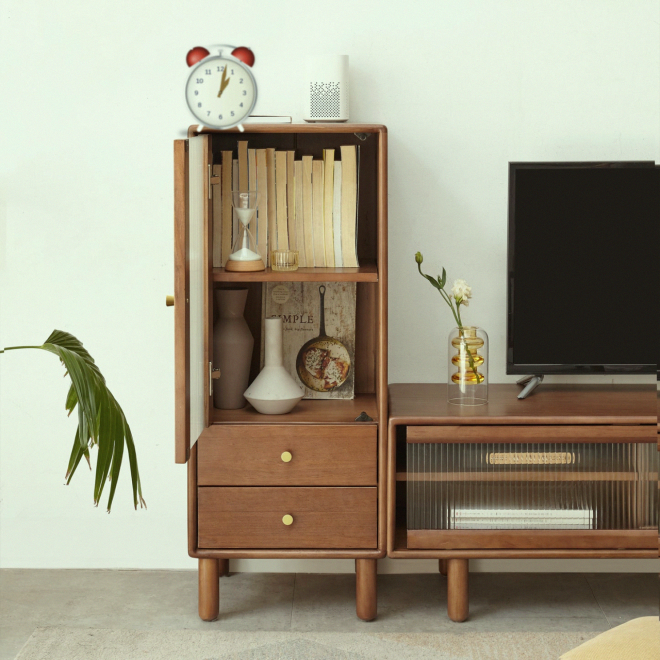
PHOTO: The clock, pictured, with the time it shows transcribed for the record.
1:02
